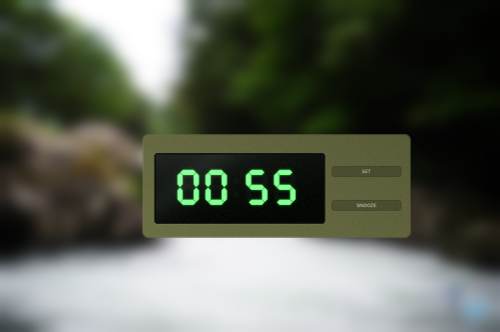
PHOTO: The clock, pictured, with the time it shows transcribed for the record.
0:55
